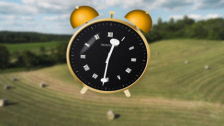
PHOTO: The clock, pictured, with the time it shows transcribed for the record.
12:31
